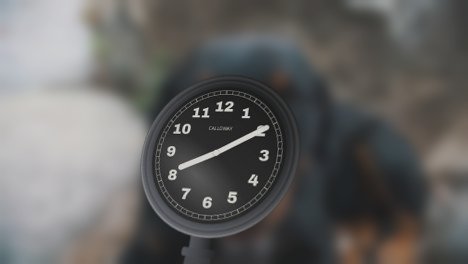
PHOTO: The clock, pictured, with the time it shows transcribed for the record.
8:10
